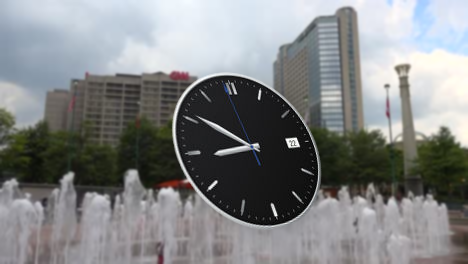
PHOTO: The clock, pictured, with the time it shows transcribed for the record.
8:50:59
